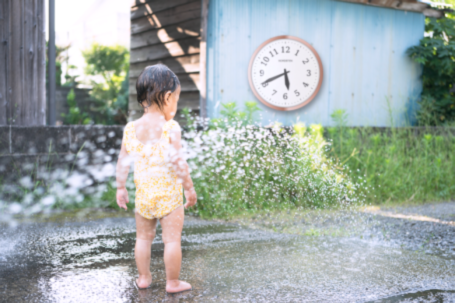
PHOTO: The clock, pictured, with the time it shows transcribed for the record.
5:41
